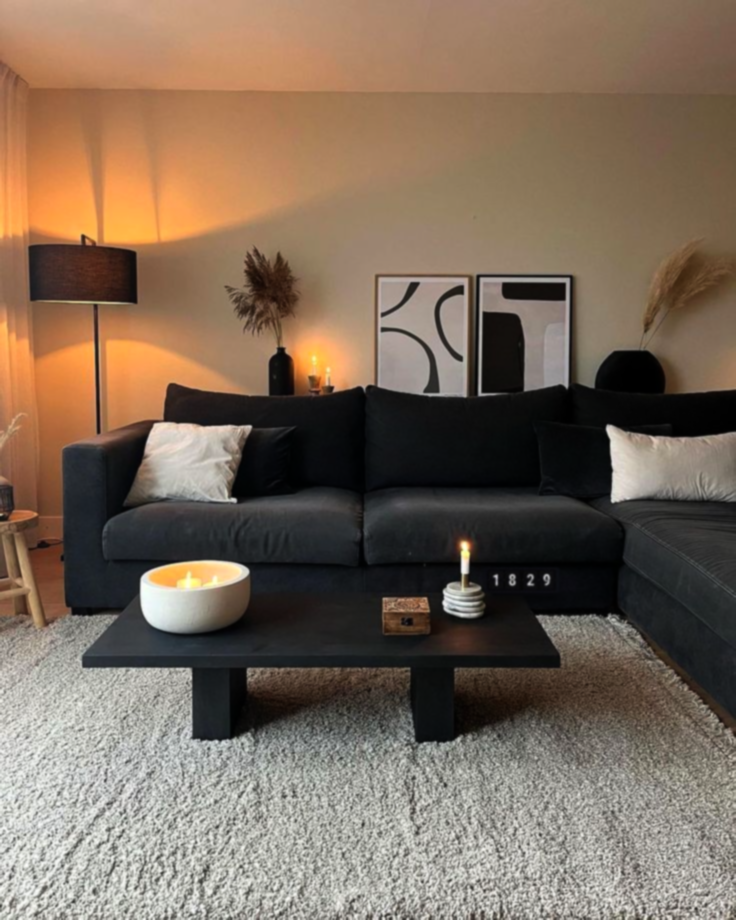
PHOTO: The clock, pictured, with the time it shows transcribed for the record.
18:29
